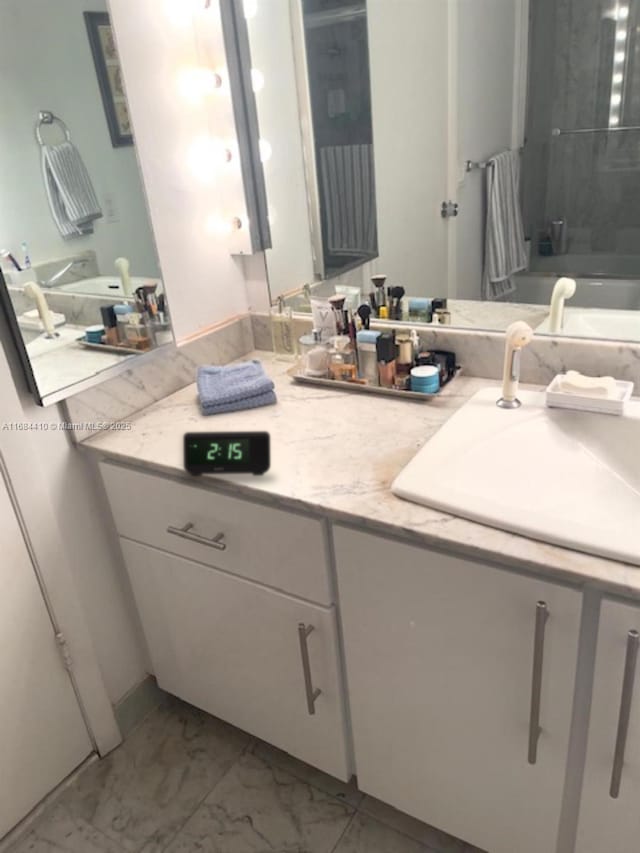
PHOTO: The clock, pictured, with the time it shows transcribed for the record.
2:15
